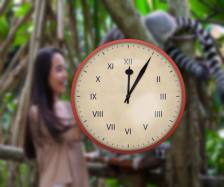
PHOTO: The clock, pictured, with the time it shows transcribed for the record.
12:05
